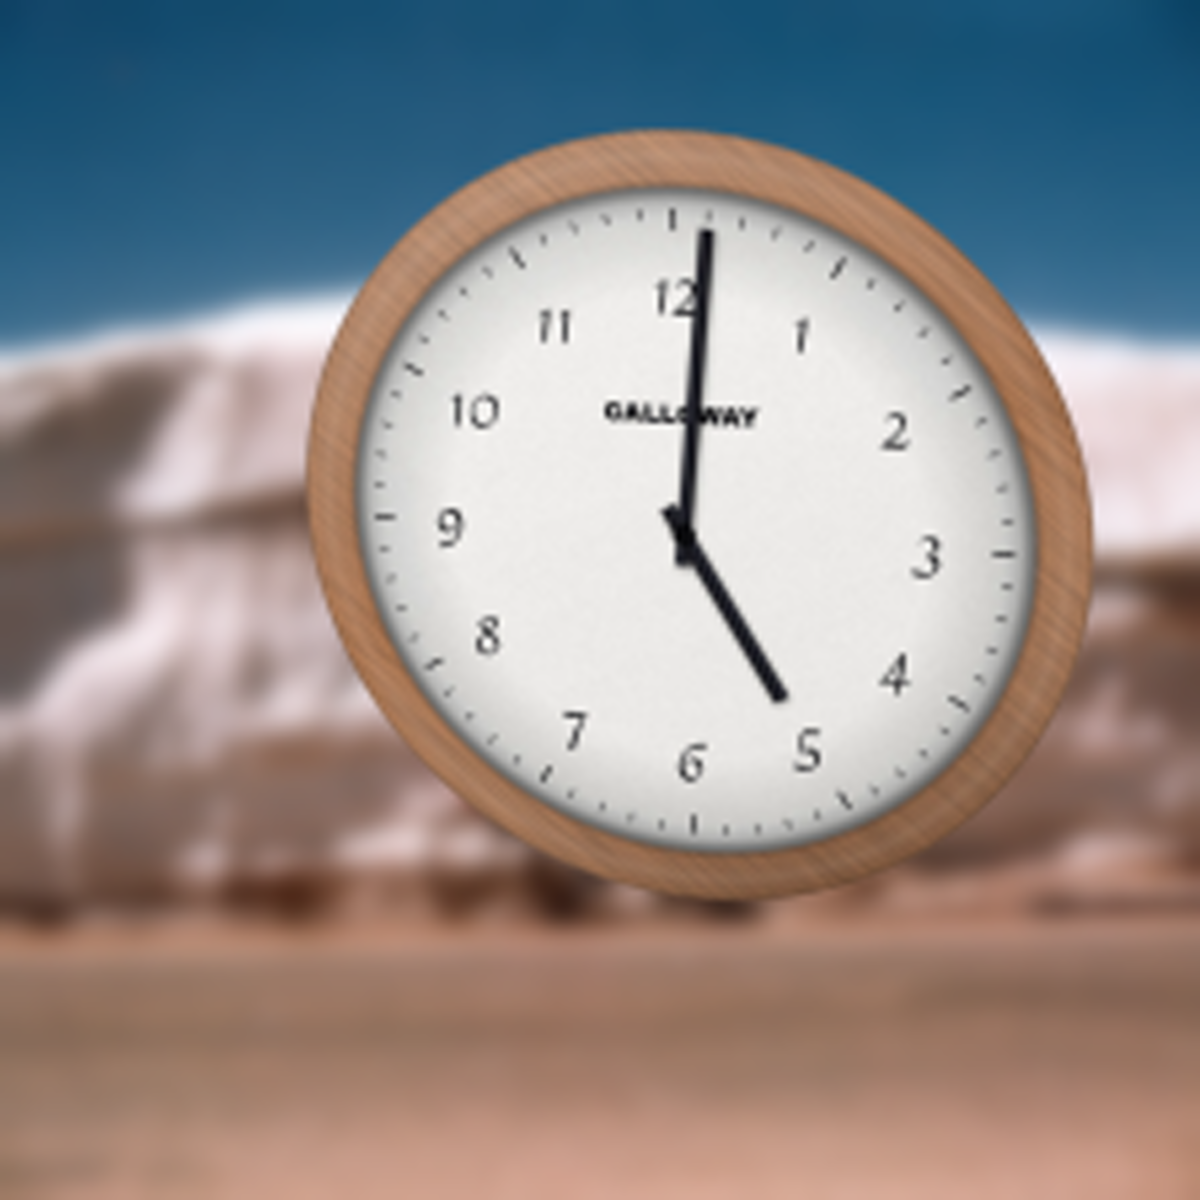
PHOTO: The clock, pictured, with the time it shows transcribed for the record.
5:01
